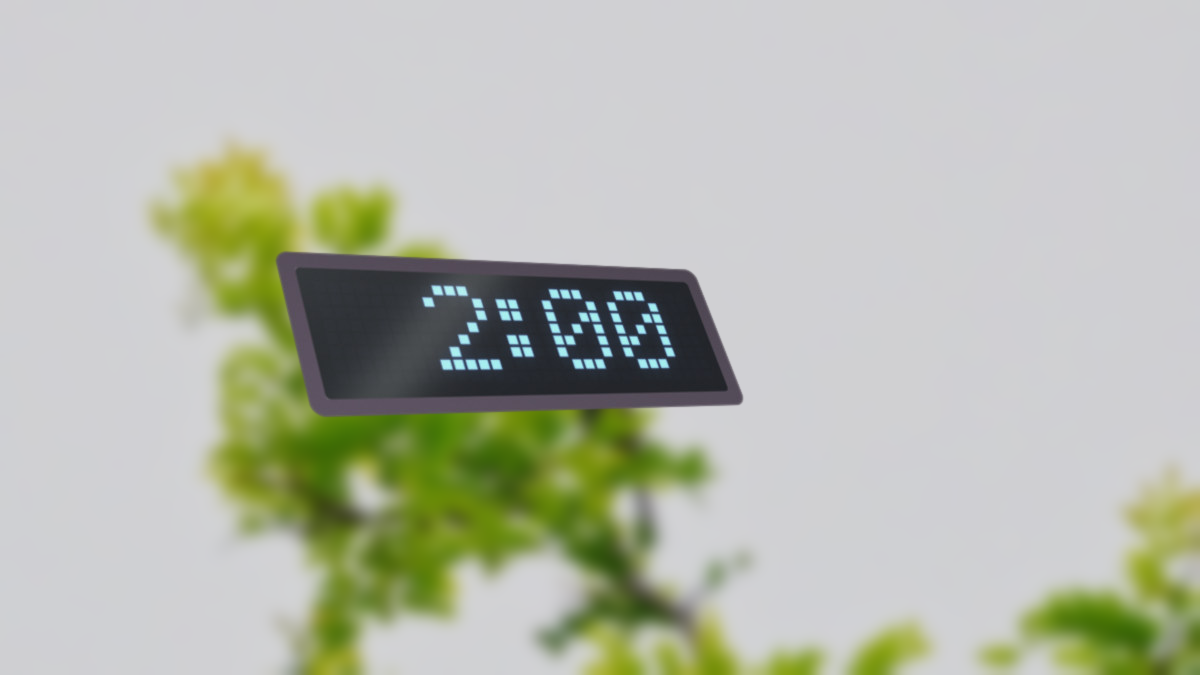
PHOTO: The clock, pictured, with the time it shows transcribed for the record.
2:00
